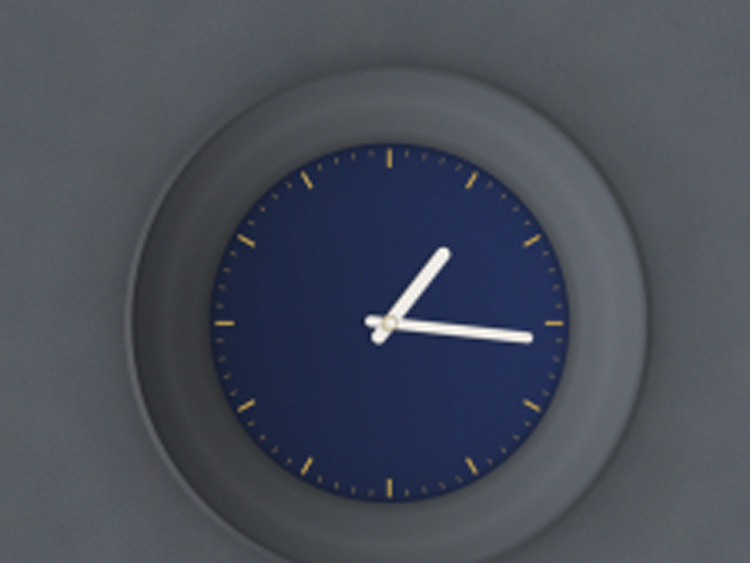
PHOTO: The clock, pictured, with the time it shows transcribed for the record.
1:16
